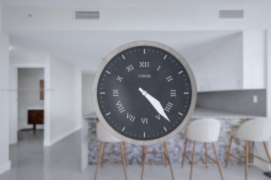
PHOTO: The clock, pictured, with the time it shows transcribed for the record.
4:23
